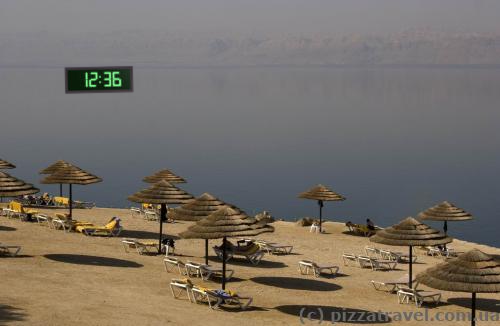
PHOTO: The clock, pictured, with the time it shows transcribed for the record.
12:36
